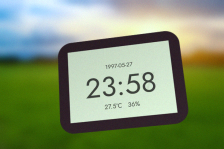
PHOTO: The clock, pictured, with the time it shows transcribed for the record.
23:58
